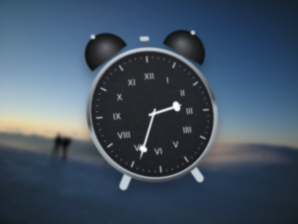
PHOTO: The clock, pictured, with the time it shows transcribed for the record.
2:34
